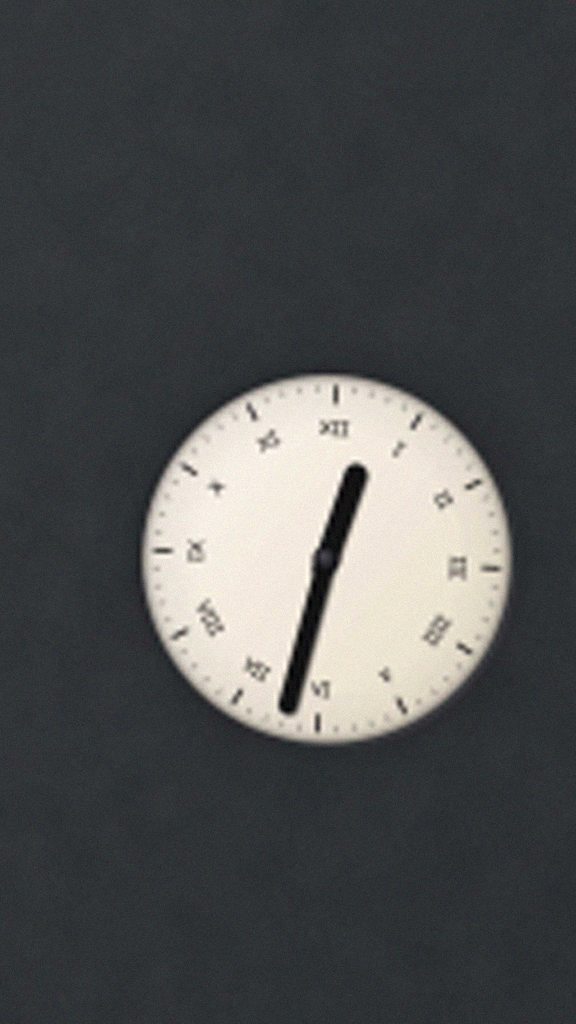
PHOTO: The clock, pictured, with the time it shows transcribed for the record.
12:32
